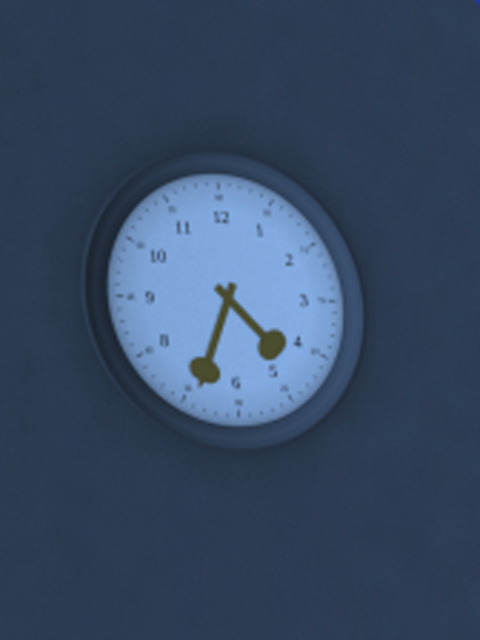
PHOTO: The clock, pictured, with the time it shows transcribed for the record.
4:34
